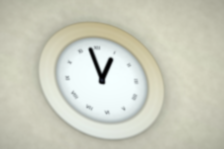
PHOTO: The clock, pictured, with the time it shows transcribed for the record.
12:58
